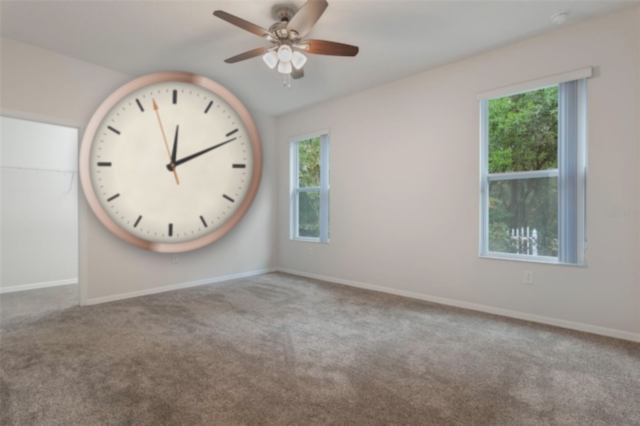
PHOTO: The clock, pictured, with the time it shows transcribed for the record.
12:10:57
